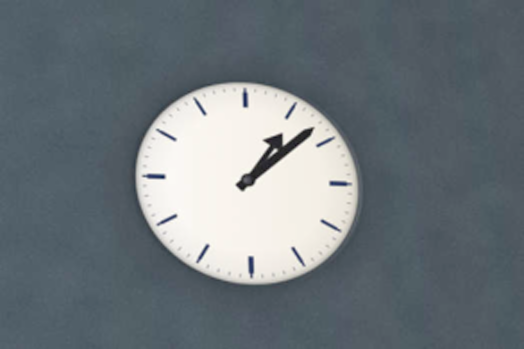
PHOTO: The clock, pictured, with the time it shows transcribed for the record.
1:08
